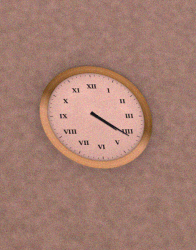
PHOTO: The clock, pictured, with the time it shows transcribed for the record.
4:21
